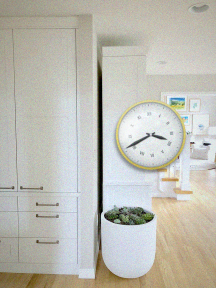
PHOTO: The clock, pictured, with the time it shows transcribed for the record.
3:41
